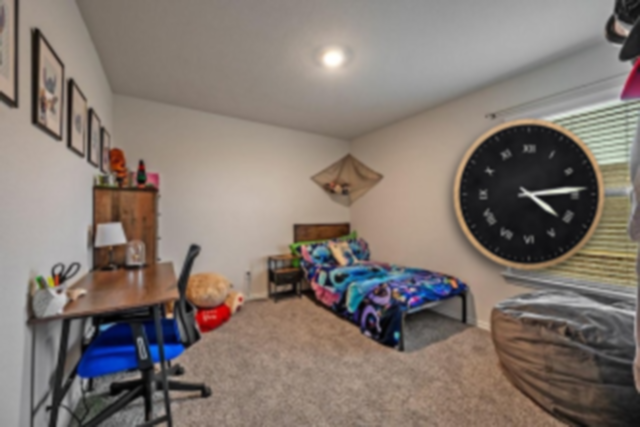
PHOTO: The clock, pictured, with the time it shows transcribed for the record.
4:14
